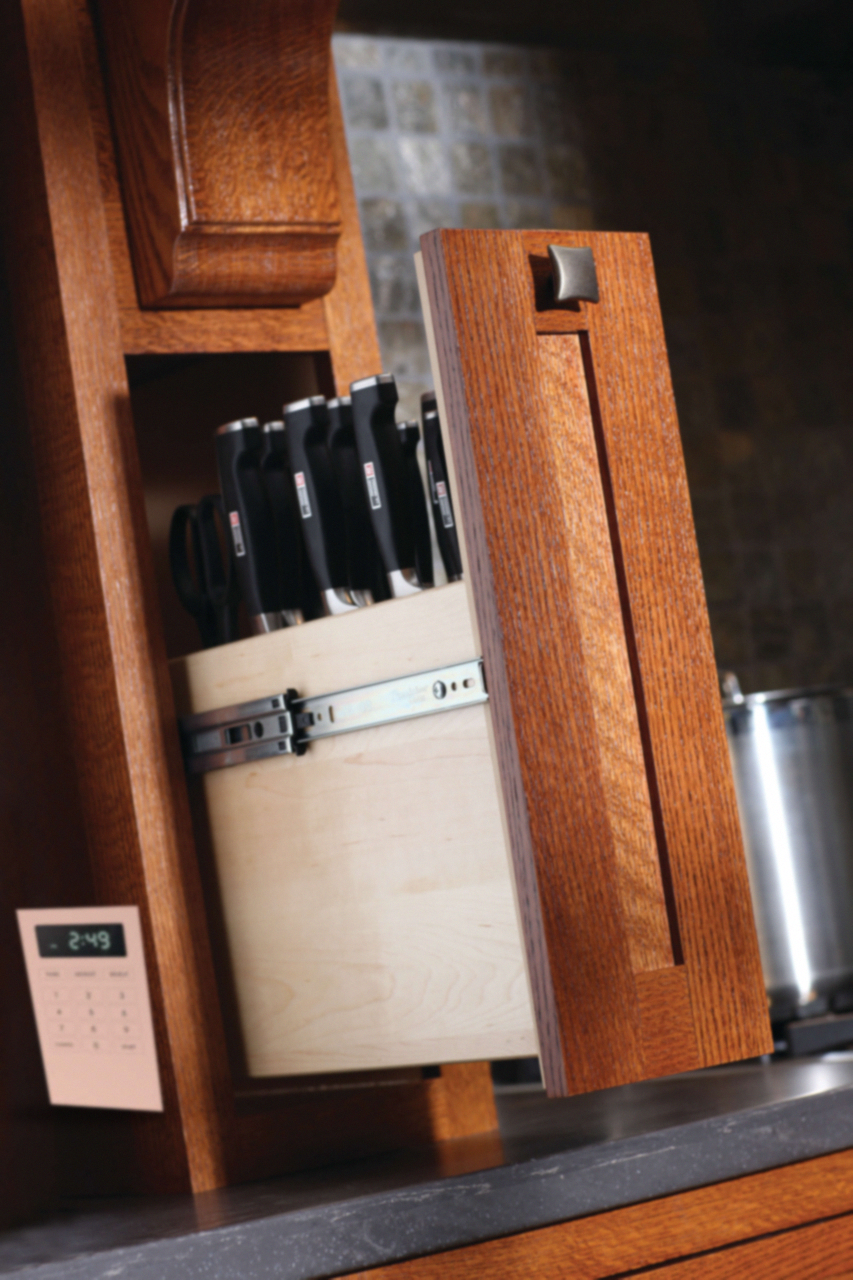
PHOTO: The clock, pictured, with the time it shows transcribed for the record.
2:49
